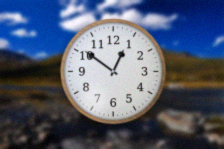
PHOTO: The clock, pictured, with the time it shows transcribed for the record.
12:51
